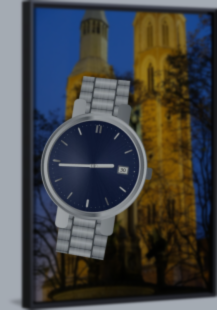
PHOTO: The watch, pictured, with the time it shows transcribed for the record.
2:44
